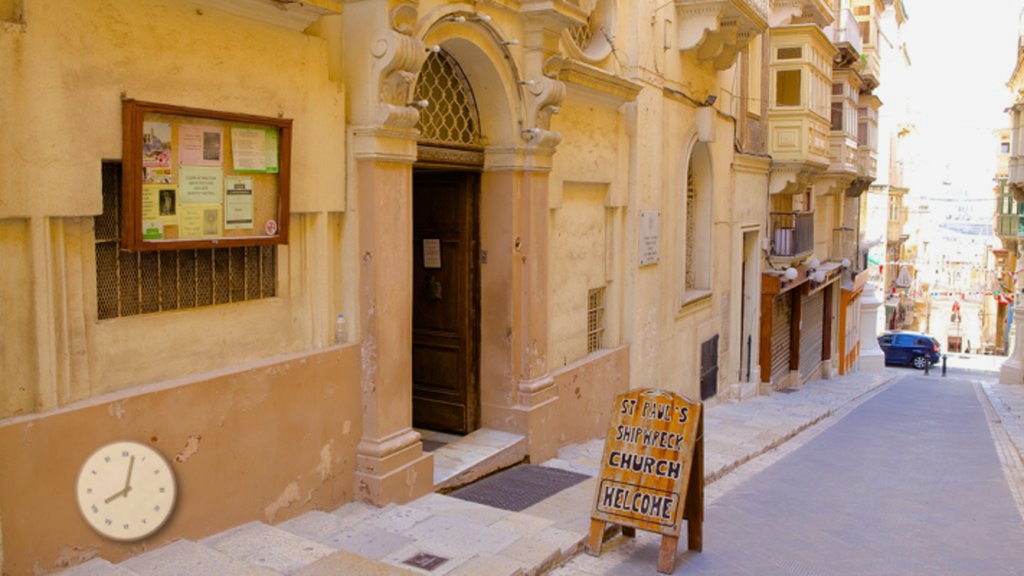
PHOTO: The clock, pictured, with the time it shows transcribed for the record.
8:02
